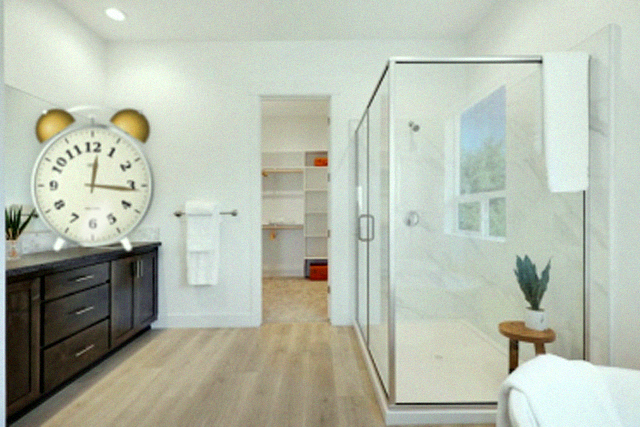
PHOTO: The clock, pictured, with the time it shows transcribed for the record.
12:16
